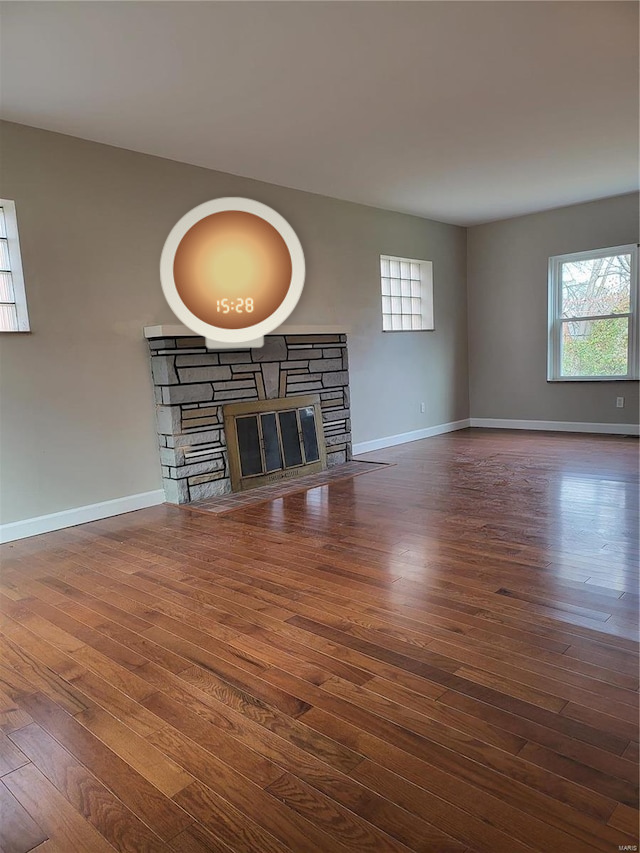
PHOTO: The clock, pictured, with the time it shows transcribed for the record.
15:28
